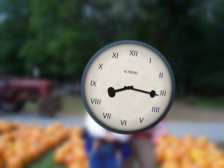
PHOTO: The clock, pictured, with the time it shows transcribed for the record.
8:16
